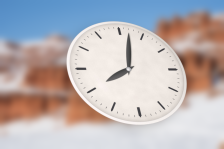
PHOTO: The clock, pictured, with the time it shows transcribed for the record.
8:02
